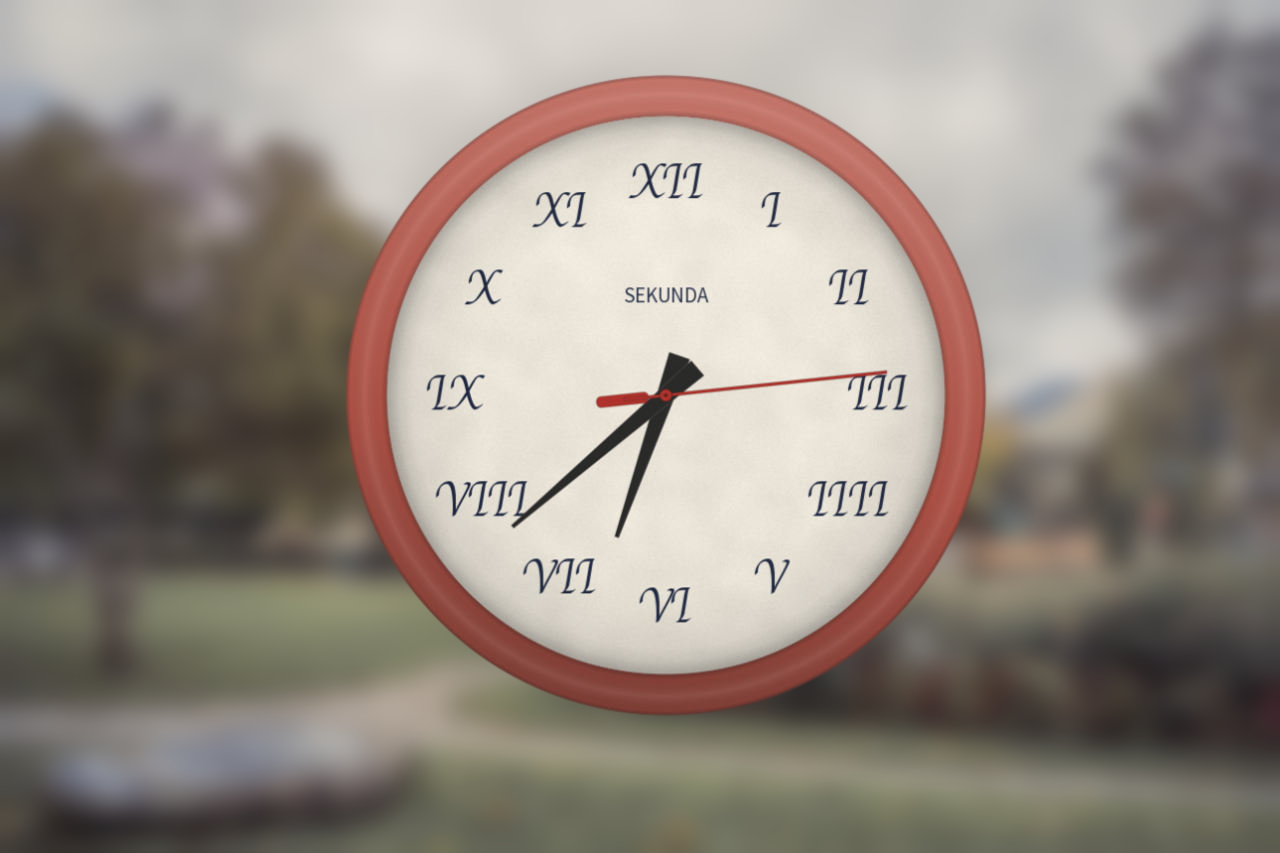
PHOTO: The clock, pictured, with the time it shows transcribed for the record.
6:38:14
